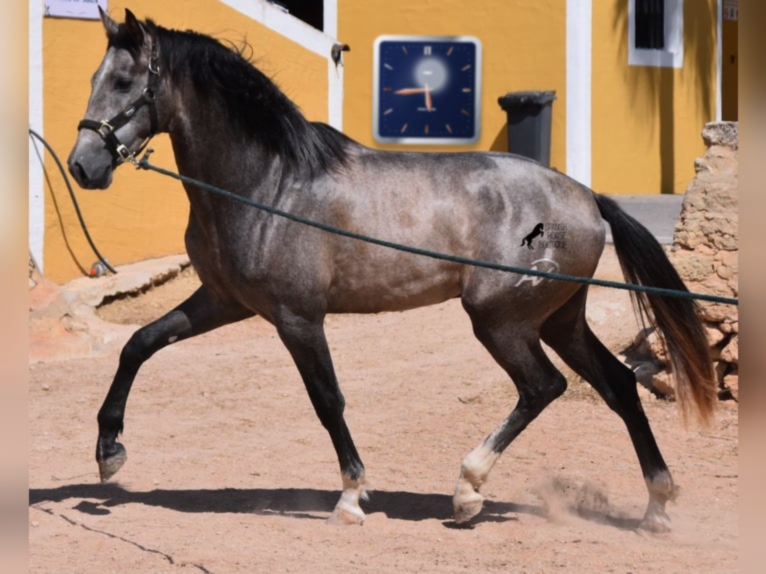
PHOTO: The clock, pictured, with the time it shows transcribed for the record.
5:44
